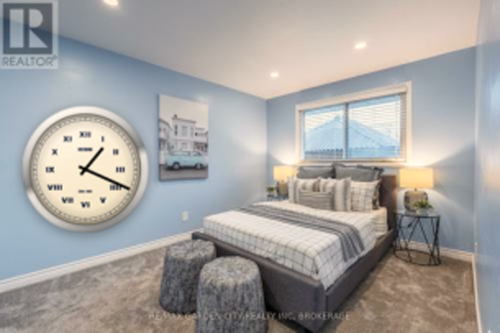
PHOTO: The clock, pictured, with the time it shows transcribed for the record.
1:19
